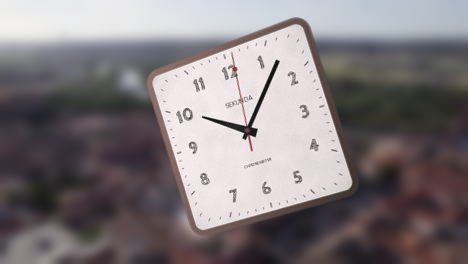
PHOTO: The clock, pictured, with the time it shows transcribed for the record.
10:07:01
